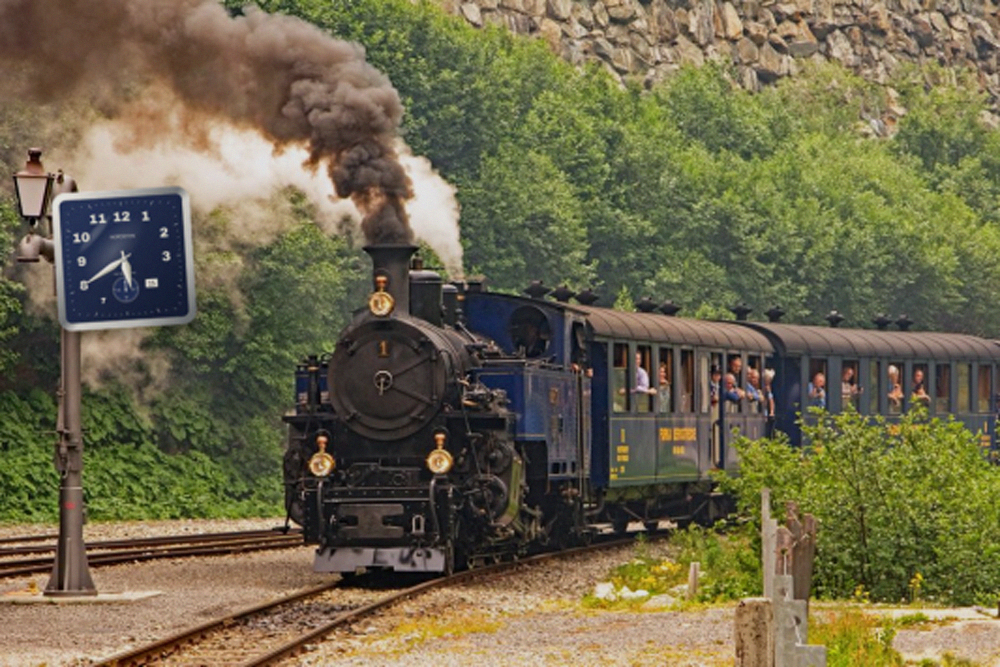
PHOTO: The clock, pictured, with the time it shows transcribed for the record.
5:40
